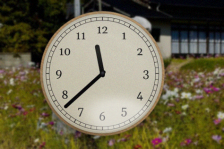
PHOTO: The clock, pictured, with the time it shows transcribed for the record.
11:38
